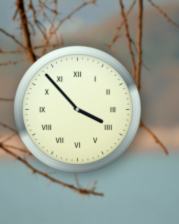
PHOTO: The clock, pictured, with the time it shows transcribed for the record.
3:53
